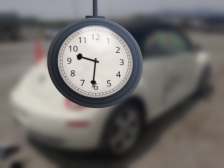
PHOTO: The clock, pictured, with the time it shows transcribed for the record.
9:31
